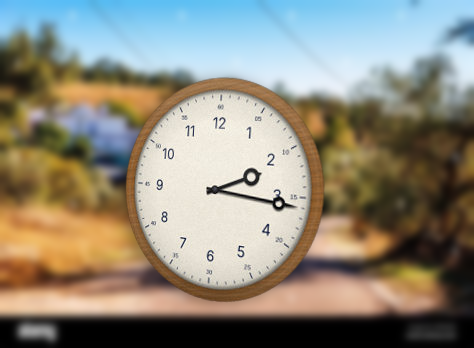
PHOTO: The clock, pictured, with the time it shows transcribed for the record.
2:16
